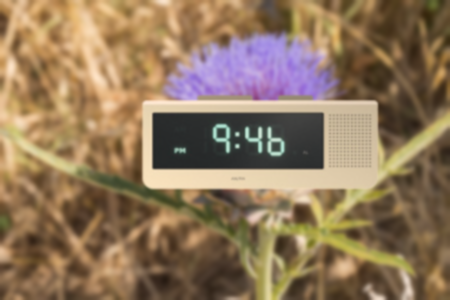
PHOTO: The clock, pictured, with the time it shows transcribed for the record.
9:46
